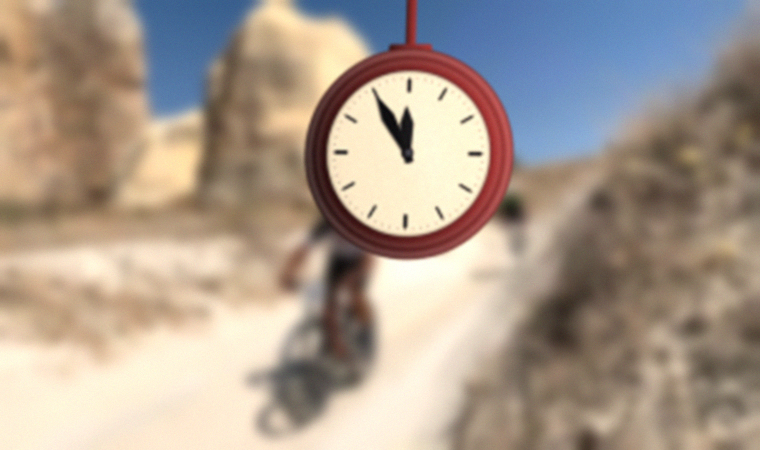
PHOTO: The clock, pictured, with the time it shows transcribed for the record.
11:55
